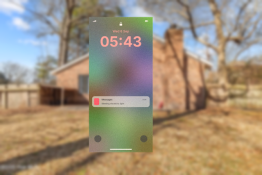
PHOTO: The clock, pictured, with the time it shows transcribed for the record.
5:43
